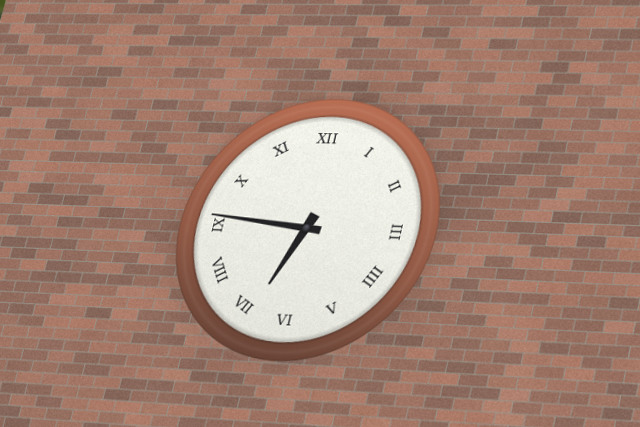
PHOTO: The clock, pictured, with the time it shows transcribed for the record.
6:46
